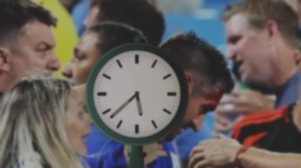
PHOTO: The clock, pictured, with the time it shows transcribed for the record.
5:38
